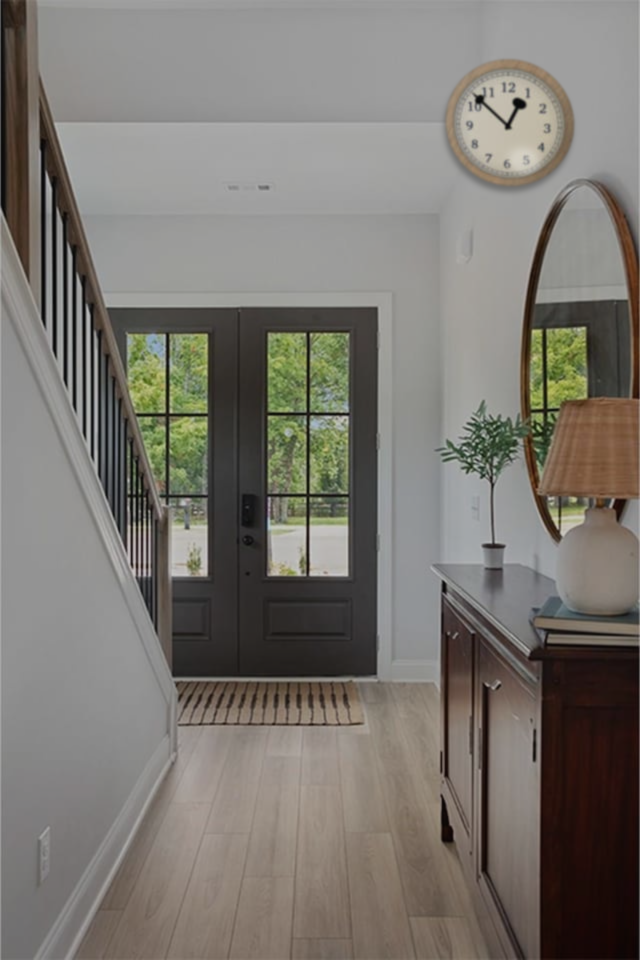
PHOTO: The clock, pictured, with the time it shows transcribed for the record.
12:52
